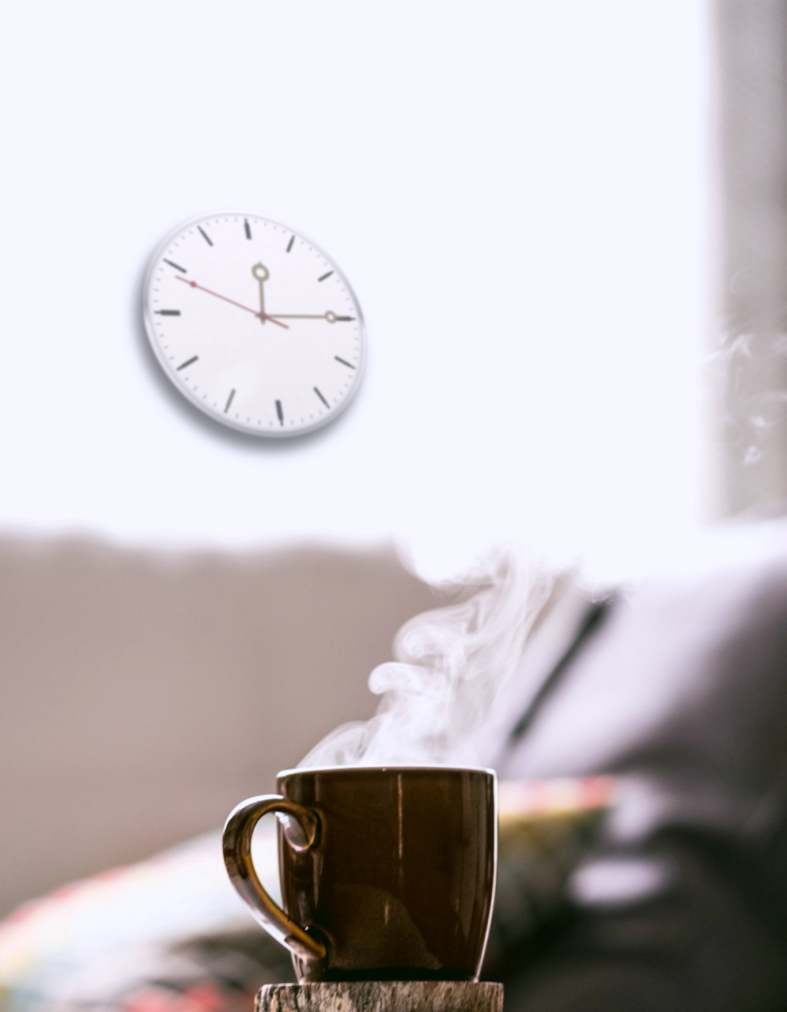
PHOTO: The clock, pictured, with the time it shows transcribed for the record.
12:14:49
